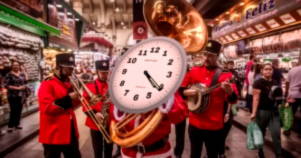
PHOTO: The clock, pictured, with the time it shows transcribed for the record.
4:21
